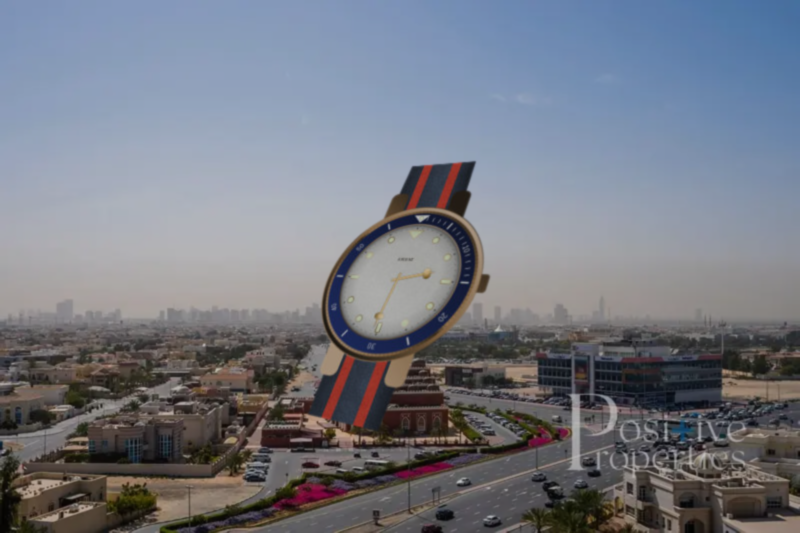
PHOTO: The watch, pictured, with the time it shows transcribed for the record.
2:31
